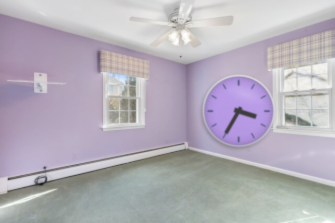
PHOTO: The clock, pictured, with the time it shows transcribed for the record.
3:35
